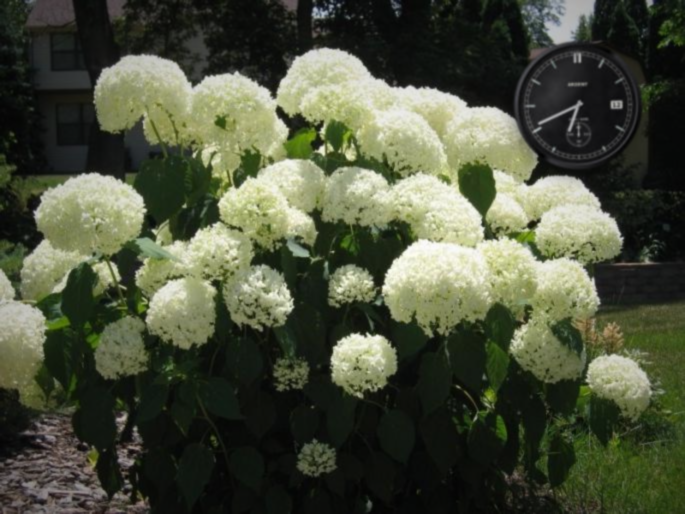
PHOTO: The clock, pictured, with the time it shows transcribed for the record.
6:41
